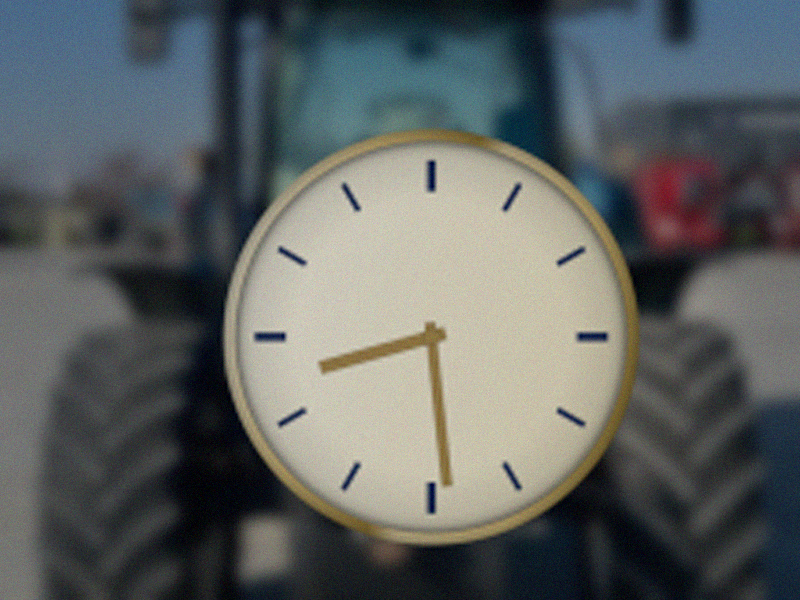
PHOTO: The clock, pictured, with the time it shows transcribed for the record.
8:29
